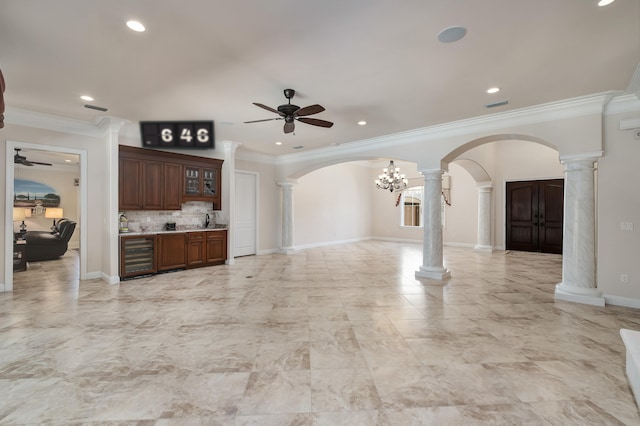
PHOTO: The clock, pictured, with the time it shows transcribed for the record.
6:46
